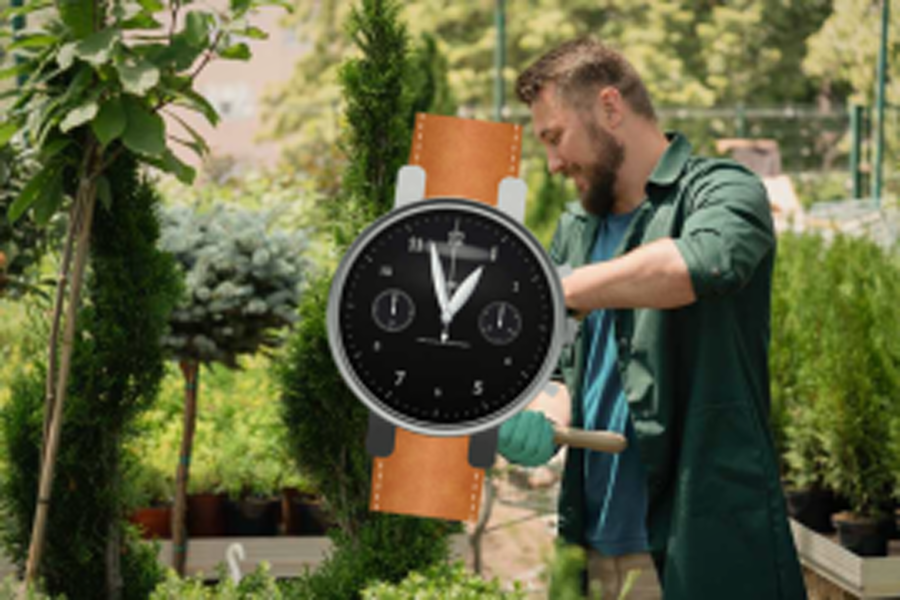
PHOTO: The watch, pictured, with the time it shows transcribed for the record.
12:57
